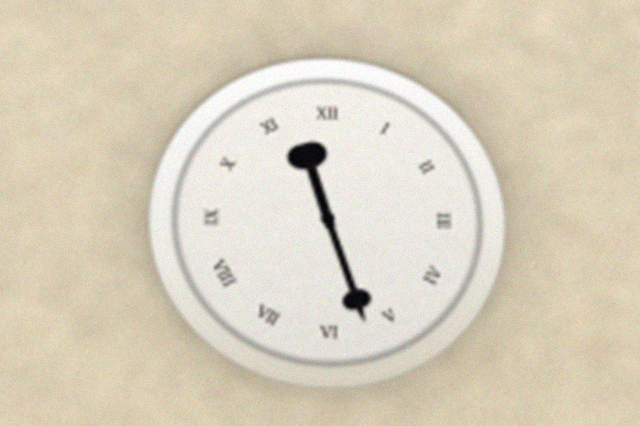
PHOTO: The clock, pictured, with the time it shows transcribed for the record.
11:27
